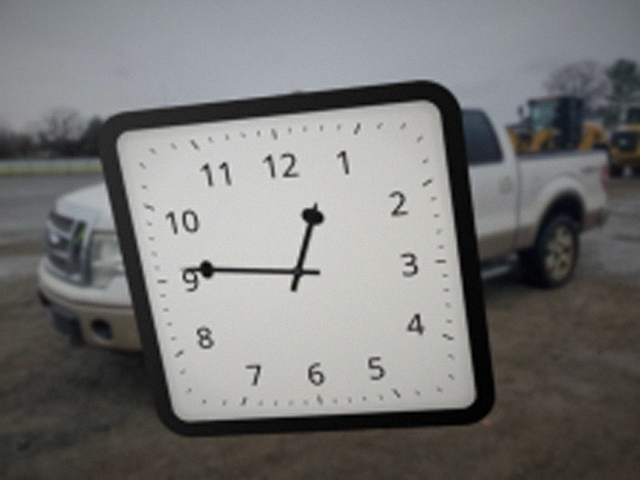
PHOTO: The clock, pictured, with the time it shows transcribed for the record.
12:46
